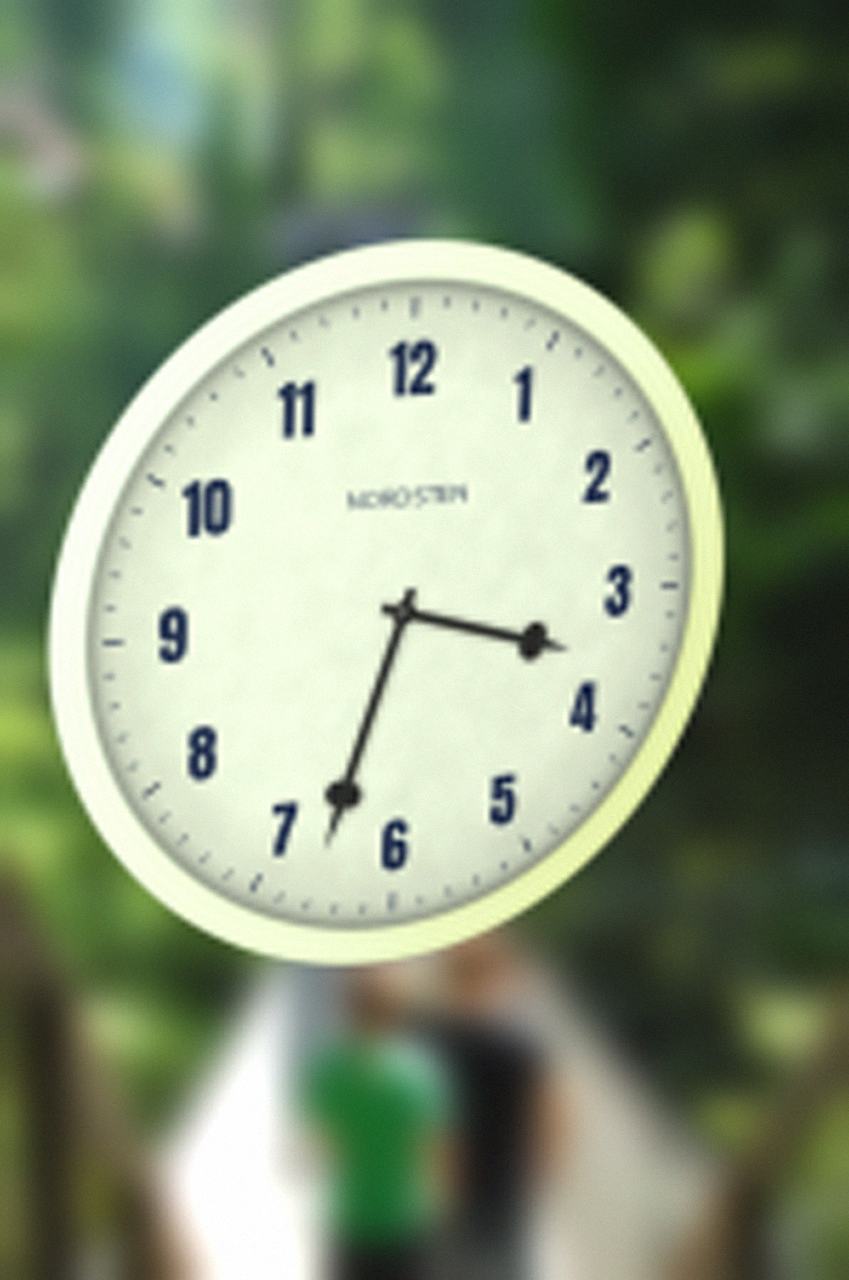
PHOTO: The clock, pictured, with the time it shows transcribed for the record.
3:33
